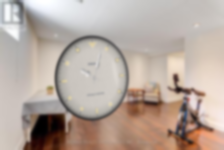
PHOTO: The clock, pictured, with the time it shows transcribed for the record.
10:03
